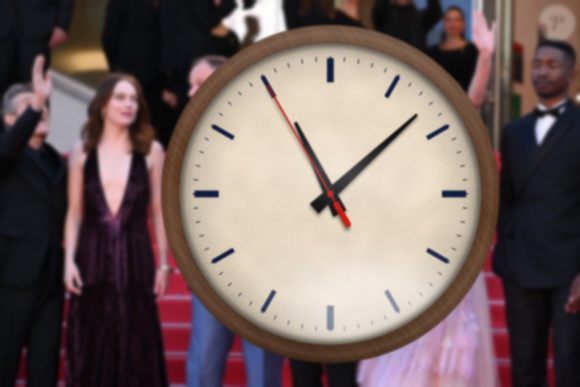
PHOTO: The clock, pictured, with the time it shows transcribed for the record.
11:07:55
